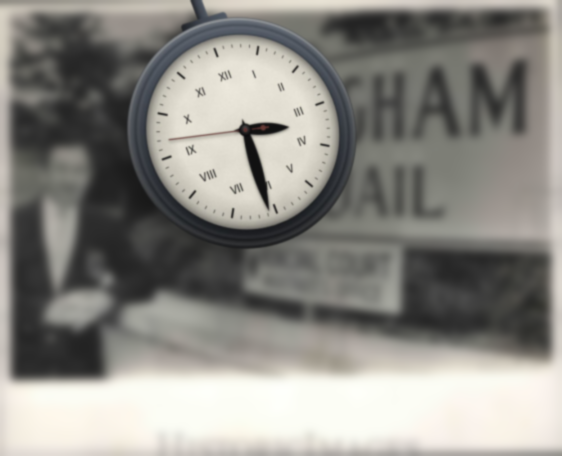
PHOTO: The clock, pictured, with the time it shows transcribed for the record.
3:30:47
